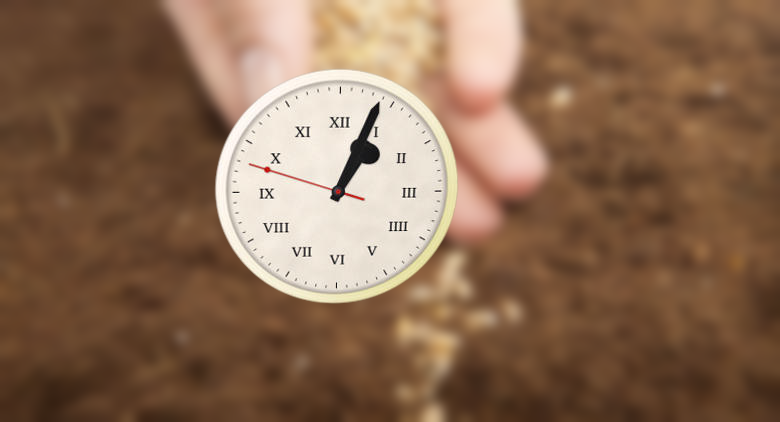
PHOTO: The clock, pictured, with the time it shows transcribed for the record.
1:03:48
